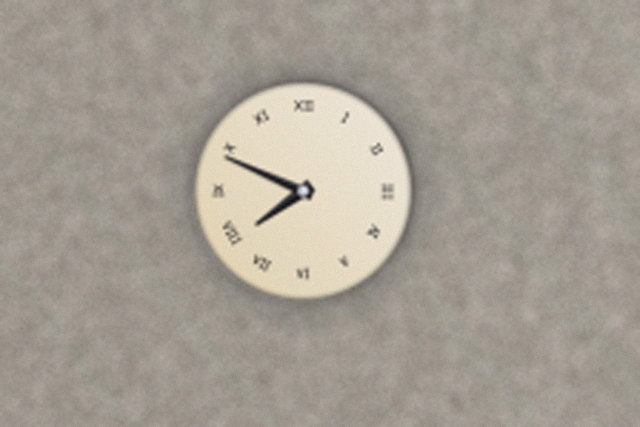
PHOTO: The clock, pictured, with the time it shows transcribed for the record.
7:49
